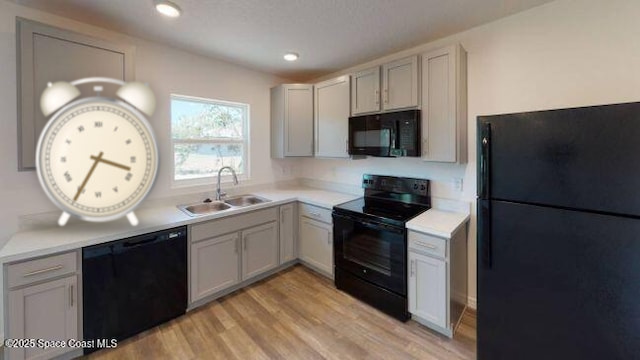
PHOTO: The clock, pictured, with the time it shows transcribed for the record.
3:35
